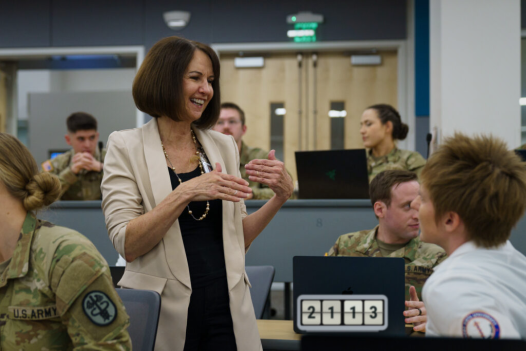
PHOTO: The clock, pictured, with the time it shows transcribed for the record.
21:13
